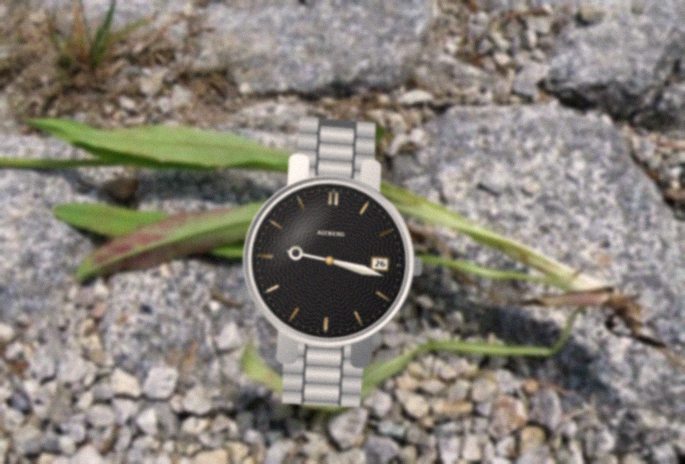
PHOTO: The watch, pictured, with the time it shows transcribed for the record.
9:17
